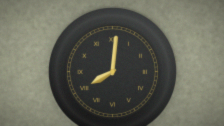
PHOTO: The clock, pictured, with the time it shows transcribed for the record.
8:01
